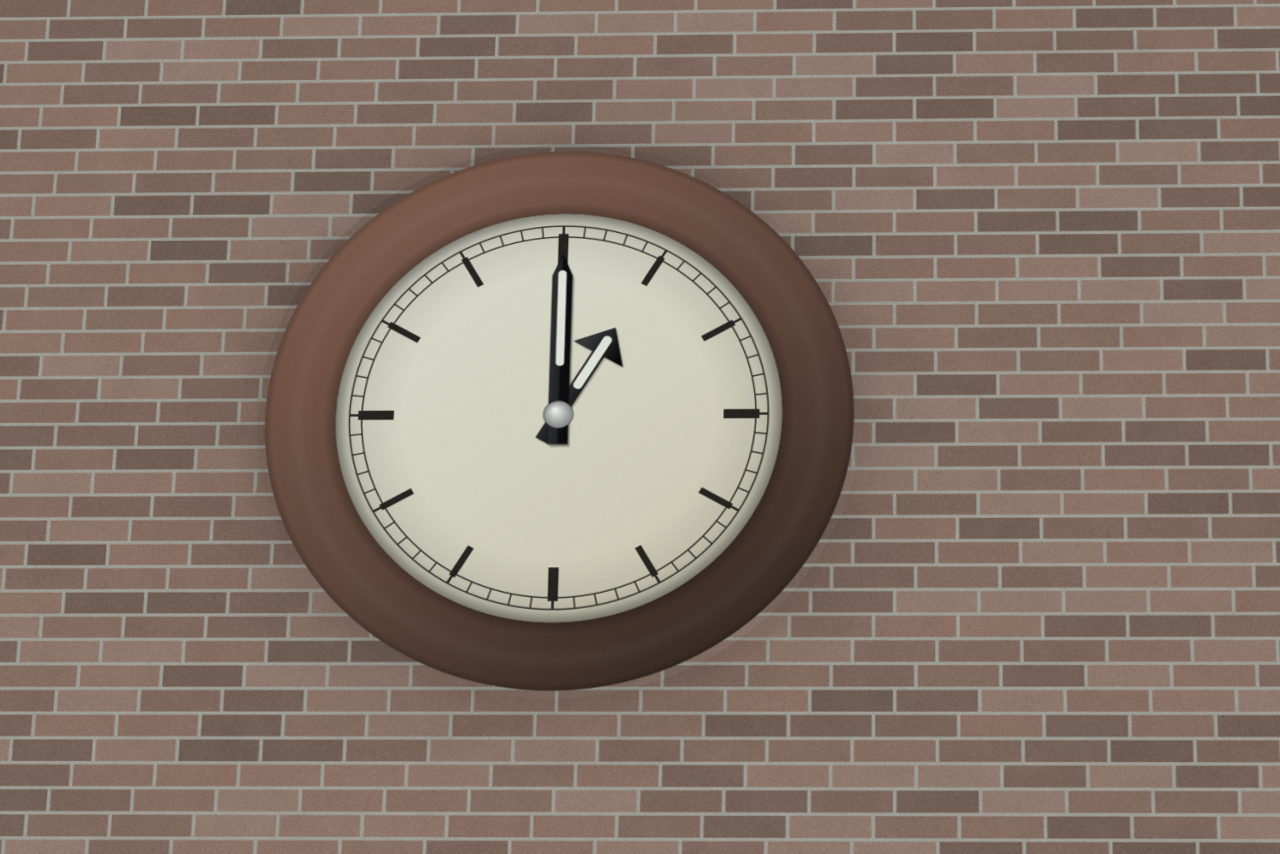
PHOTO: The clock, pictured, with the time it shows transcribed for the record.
1:00
